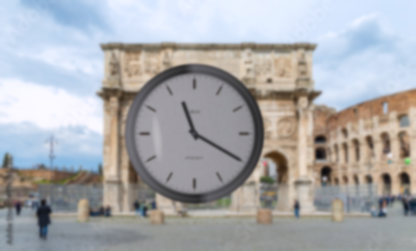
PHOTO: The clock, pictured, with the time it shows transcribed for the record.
11:20
